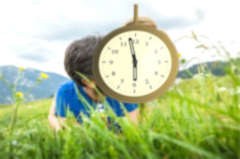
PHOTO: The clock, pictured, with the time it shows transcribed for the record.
5:58
